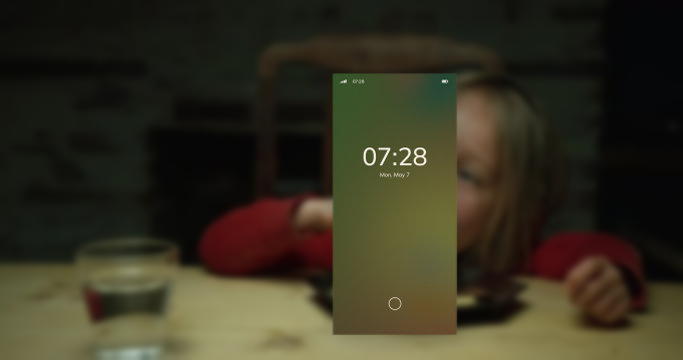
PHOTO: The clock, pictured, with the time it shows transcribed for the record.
7:28
